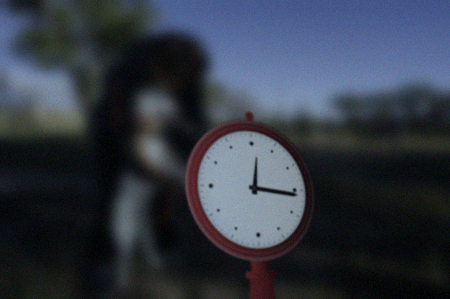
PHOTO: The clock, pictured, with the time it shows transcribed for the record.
12:16
